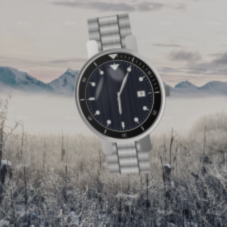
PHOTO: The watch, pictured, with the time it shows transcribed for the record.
6:05
